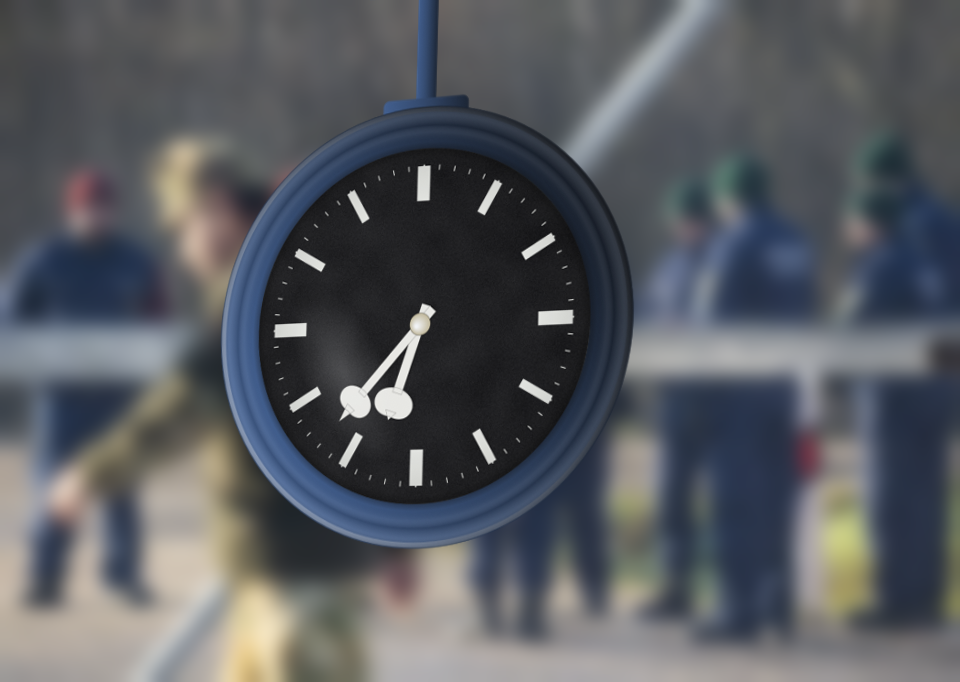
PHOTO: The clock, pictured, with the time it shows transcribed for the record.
6:37
